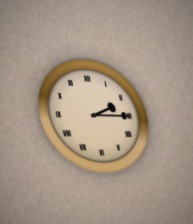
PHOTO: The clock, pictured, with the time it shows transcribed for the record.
2:15
